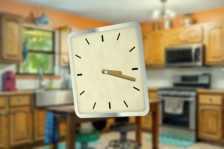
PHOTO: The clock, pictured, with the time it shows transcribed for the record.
3:18
